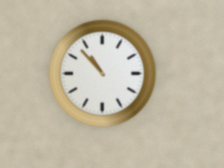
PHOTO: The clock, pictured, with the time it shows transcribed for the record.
10:53
